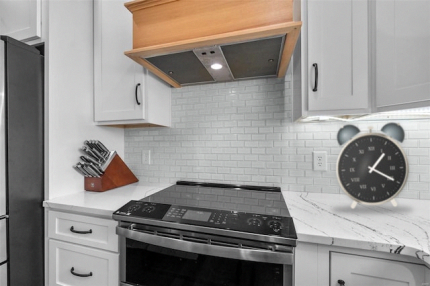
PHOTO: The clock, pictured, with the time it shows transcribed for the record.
1:20
